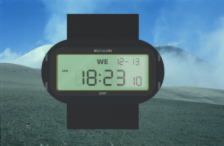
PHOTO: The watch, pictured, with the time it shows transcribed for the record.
18:23:10
